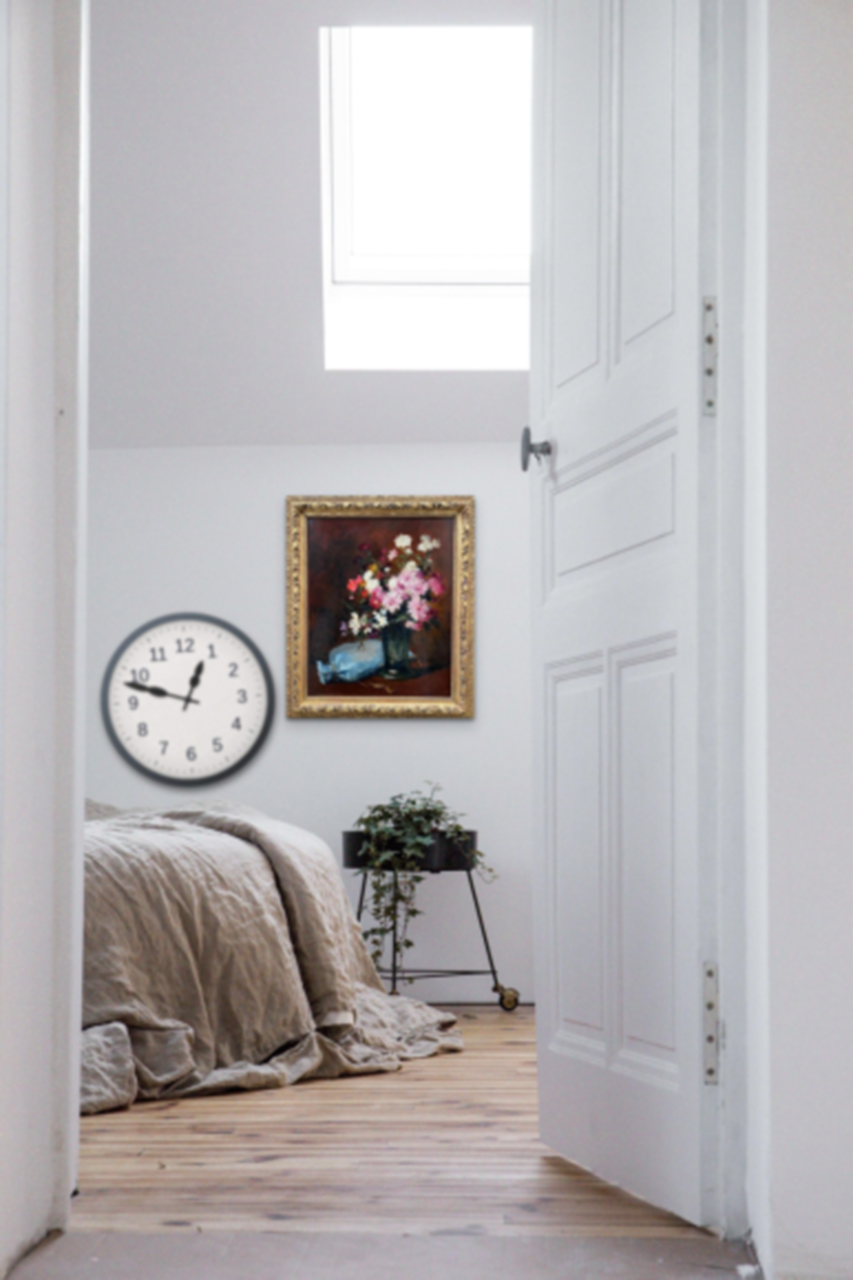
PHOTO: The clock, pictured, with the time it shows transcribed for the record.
12:48
